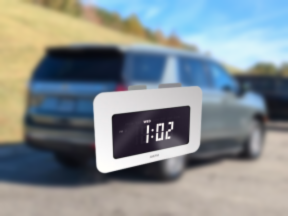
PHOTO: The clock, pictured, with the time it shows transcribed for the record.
1:02
